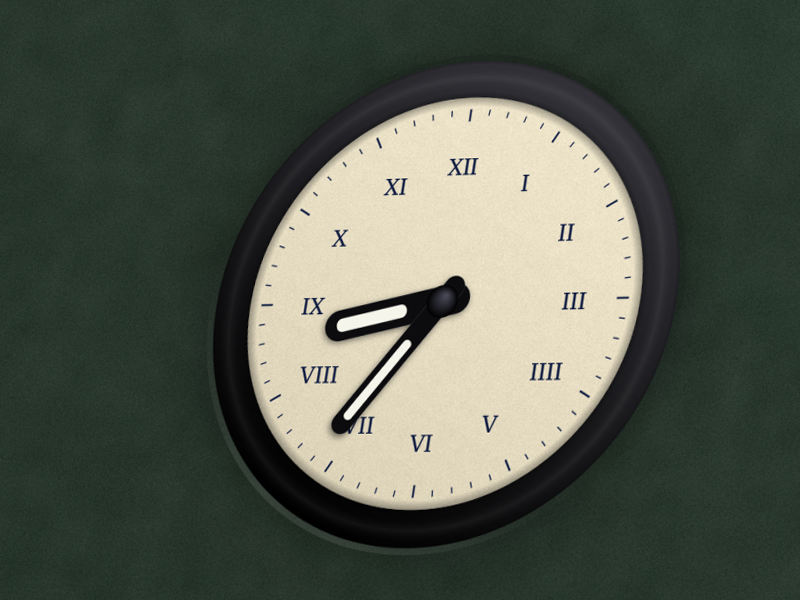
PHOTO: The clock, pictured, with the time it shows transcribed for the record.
8:36
